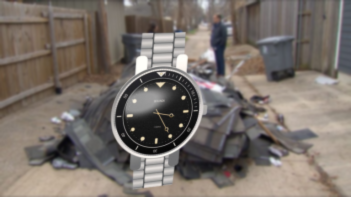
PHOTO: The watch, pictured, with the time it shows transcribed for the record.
3:25
